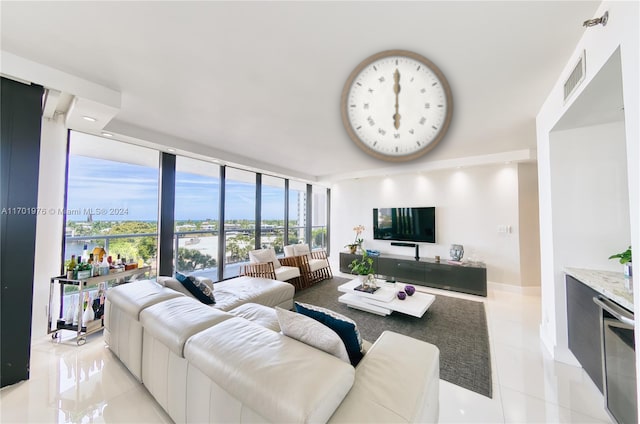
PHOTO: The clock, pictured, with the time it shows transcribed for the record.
6:00
